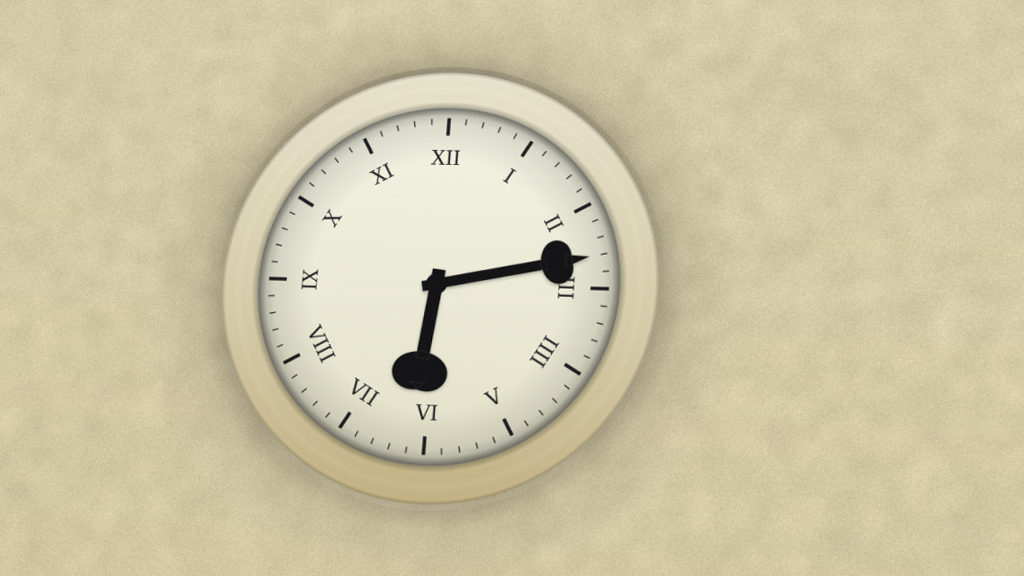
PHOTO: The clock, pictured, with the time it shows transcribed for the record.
6:13
